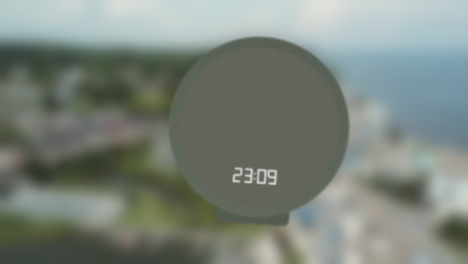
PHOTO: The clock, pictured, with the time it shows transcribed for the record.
23:09
